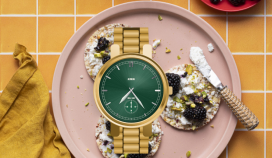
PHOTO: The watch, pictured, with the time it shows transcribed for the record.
7:24
